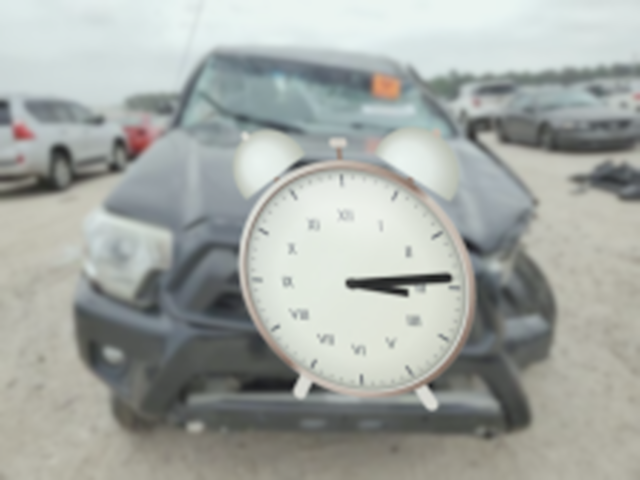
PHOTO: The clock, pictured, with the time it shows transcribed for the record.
3:14
